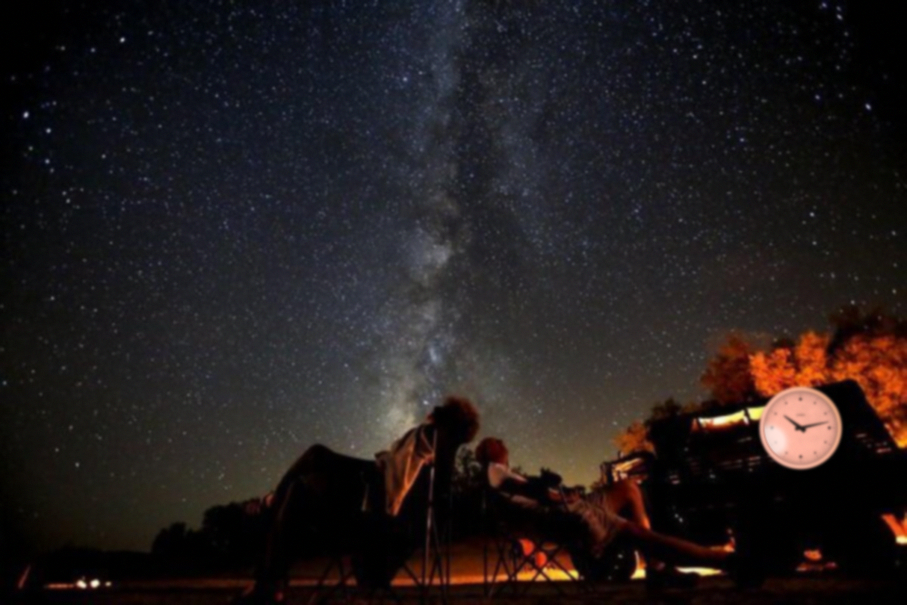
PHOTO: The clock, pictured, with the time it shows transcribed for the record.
10:13
